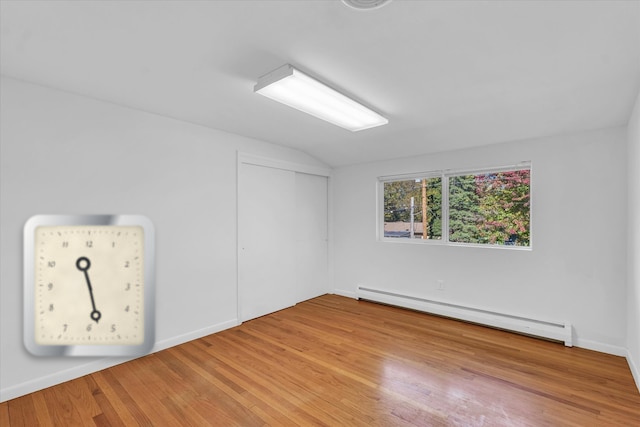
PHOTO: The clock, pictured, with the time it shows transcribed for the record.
11:28
